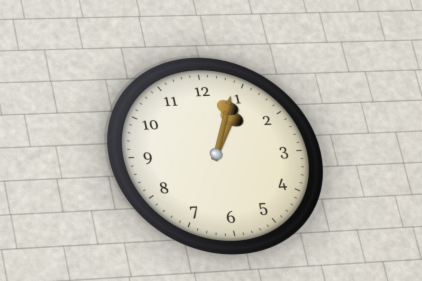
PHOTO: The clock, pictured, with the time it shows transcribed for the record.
1:04
